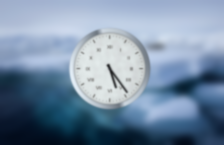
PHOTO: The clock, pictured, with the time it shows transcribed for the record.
5:24
